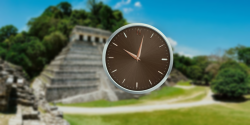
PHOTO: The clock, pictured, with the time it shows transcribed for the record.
10:02
